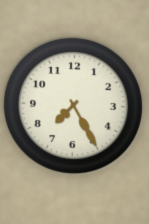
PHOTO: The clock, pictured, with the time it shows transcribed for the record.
7:25
